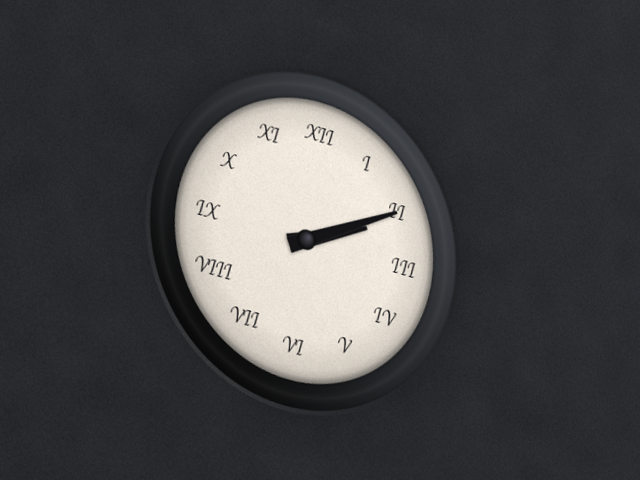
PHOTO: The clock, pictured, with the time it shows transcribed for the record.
2:10
